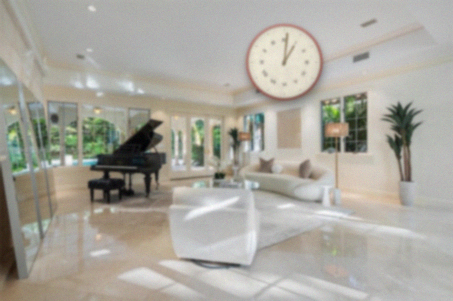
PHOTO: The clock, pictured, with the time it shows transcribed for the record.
1:01
